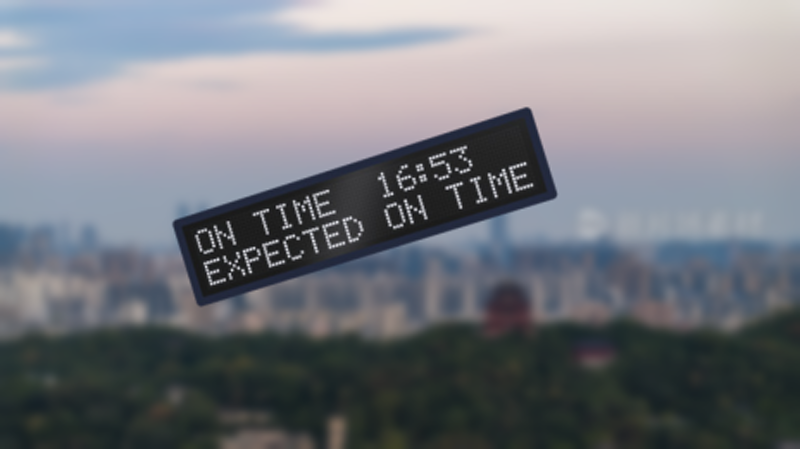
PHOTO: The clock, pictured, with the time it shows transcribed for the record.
16:53
